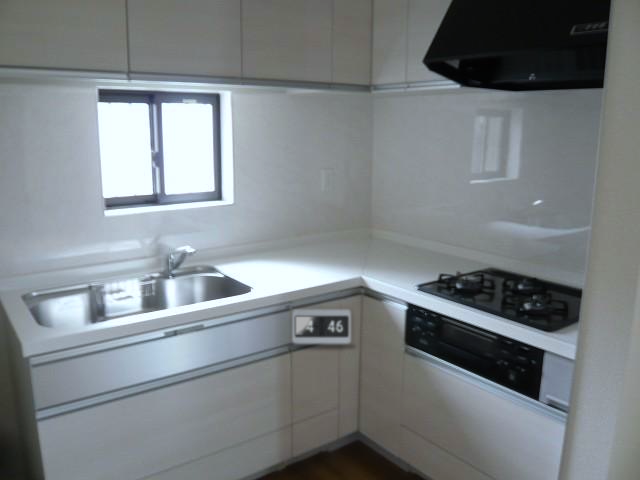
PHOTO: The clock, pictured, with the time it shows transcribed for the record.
4:46
